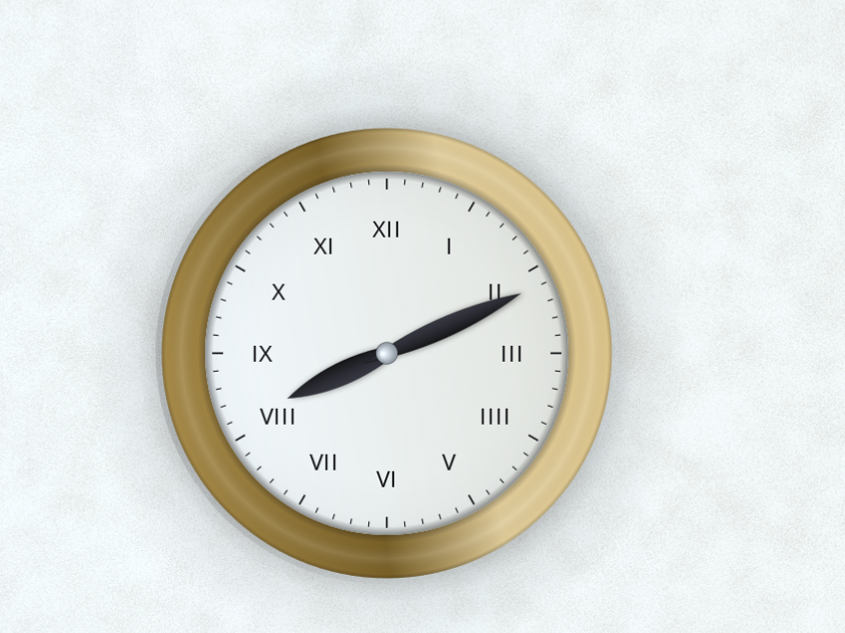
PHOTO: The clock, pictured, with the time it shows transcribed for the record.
8:11
